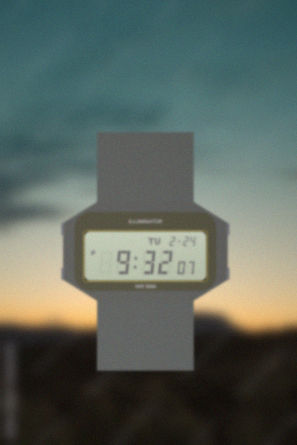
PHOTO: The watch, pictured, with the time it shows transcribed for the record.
9:32:07
